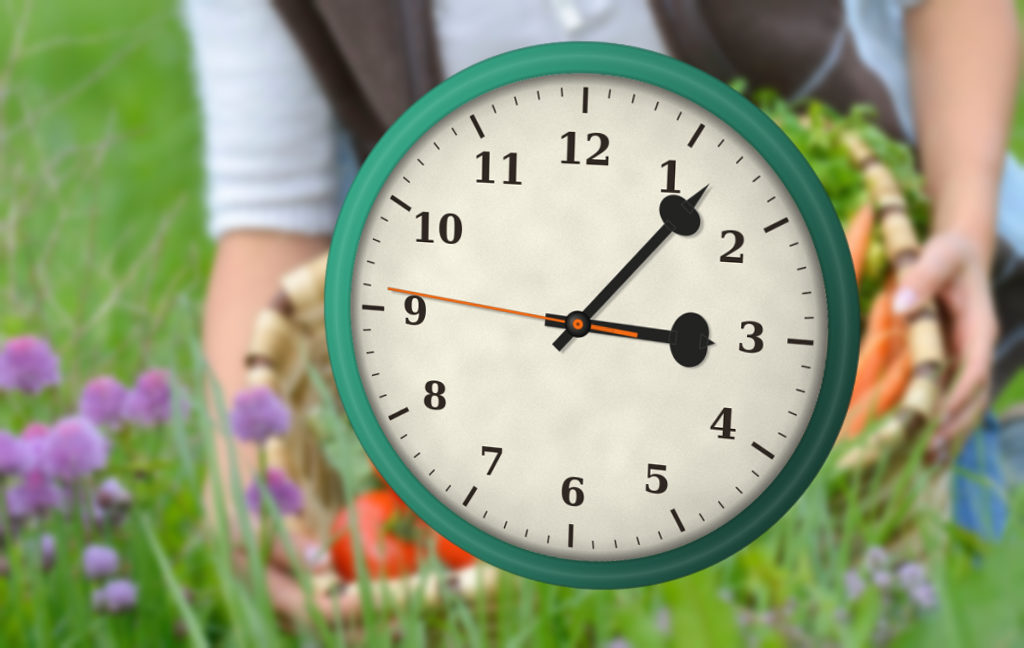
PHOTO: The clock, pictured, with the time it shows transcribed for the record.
3:06:46
